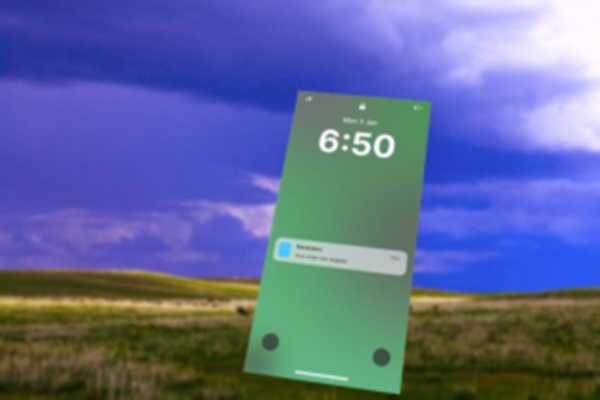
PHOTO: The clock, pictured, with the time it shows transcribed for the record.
6:50
